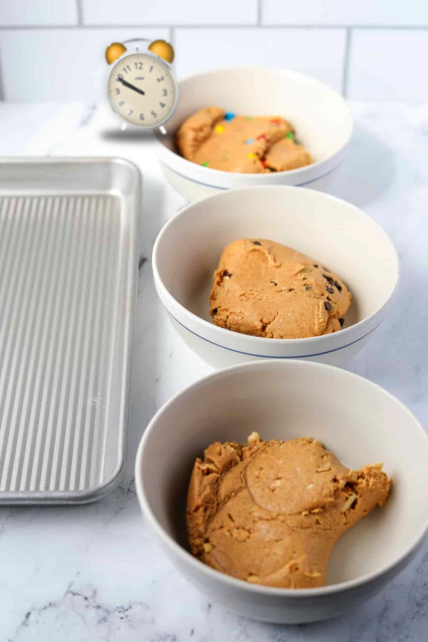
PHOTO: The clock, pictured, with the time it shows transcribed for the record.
9:50
